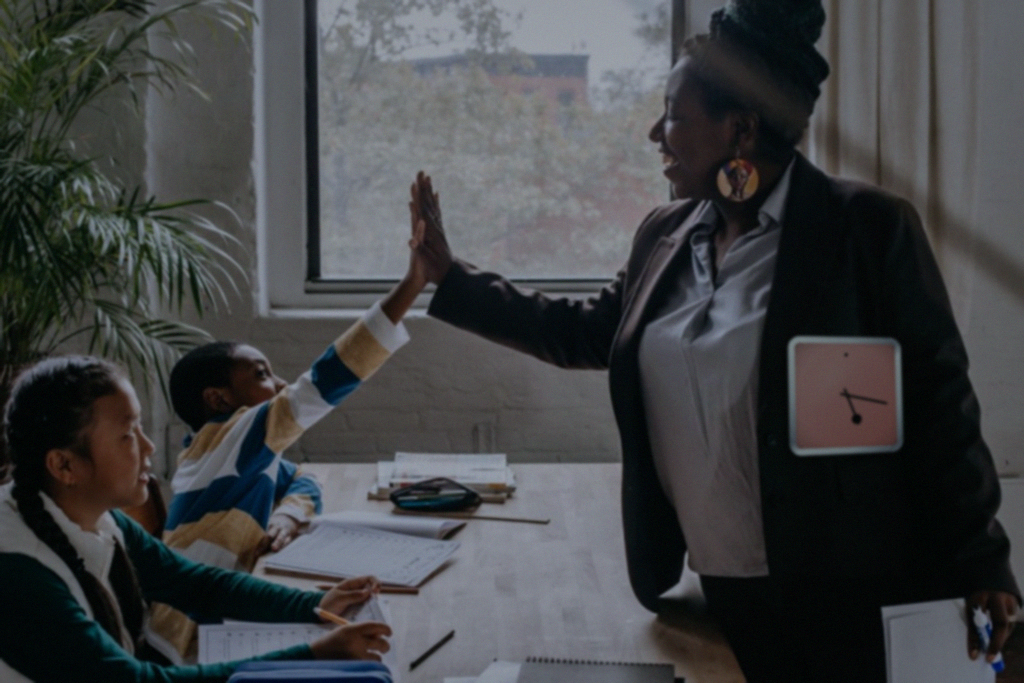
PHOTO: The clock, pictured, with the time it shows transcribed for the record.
5:17
